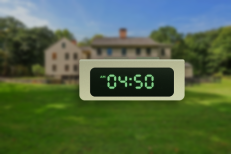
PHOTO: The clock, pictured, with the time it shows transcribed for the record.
4:50
